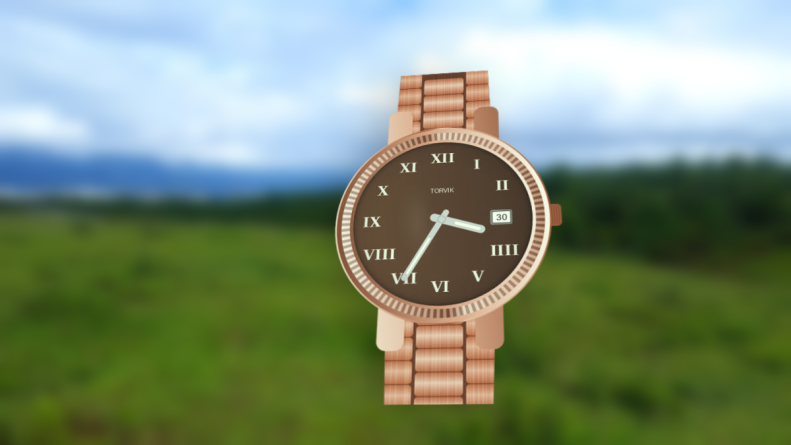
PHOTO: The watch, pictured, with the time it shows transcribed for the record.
3:35
